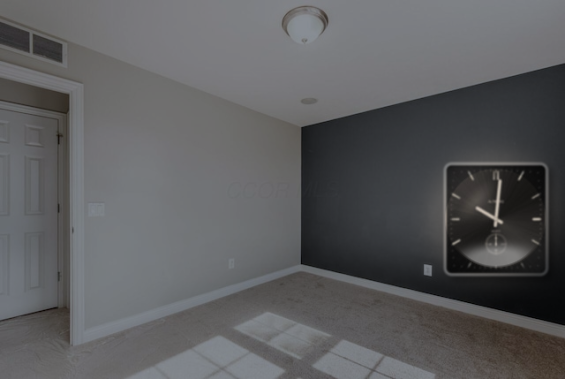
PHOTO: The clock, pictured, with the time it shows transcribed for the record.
10:01
